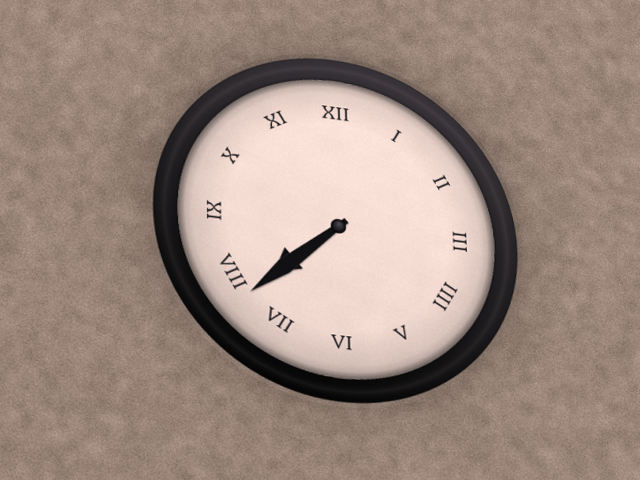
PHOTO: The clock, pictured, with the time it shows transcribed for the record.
7:38
